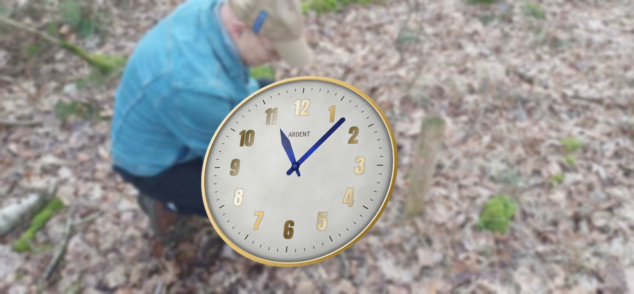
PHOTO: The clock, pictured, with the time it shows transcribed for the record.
11:07
